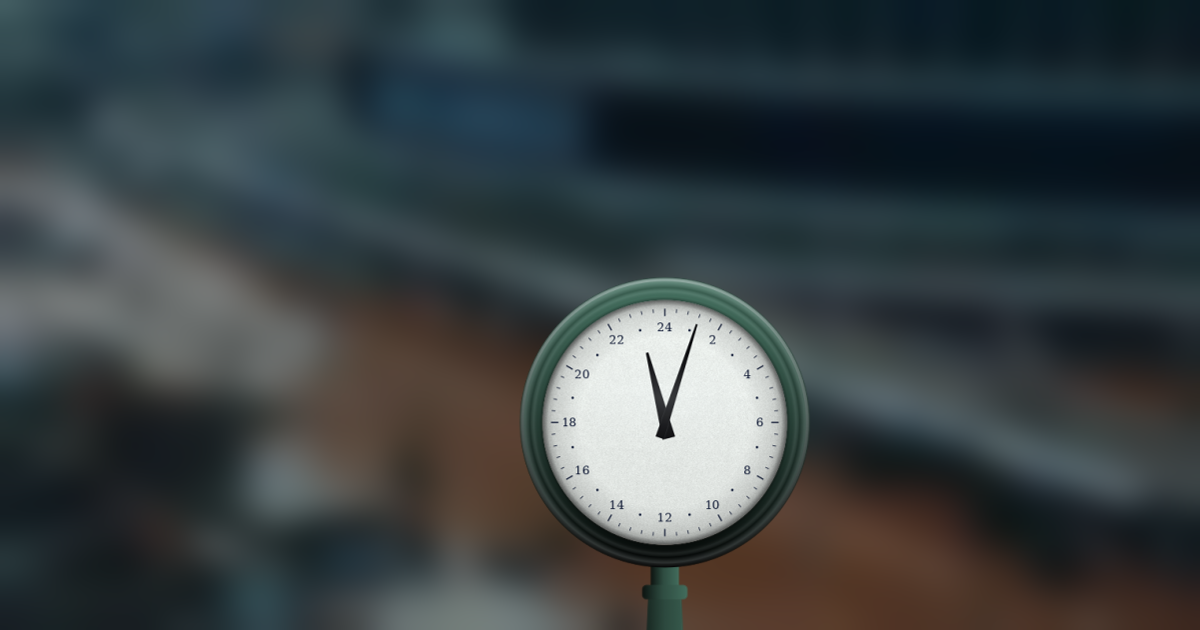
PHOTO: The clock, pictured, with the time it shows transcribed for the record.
23:03
